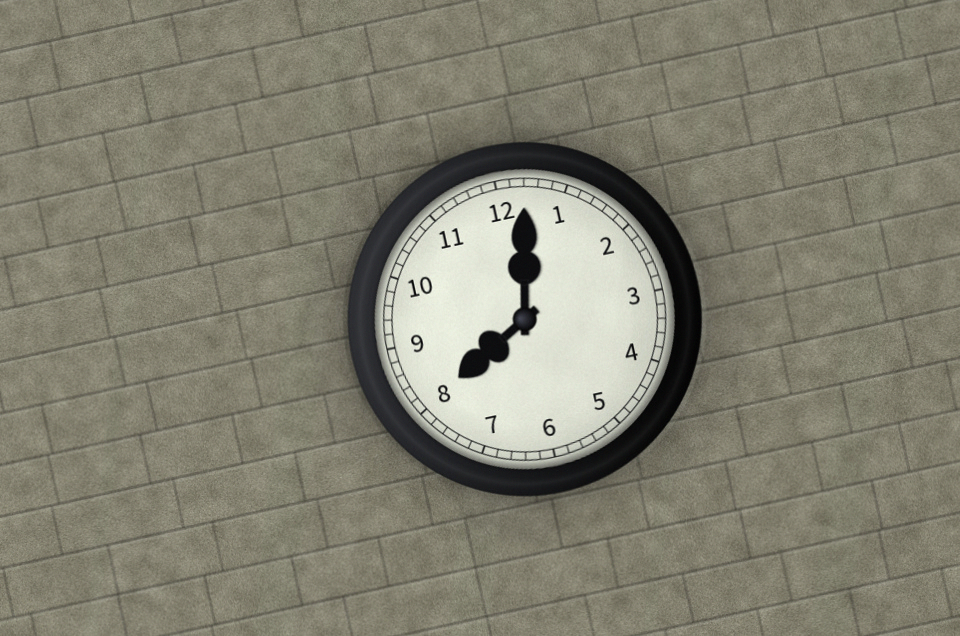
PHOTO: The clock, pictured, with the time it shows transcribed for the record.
8:02
